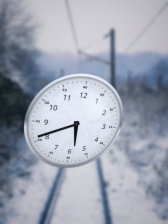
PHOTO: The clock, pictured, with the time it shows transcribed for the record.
5:41
